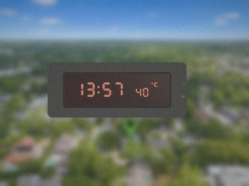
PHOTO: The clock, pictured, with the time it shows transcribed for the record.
13:57
